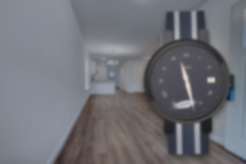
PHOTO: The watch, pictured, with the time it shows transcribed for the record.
11:28
